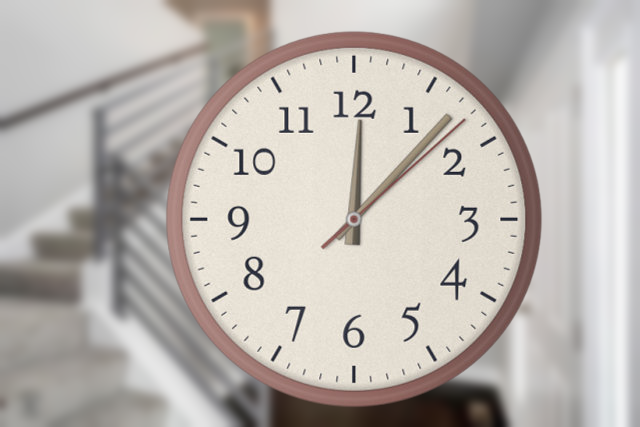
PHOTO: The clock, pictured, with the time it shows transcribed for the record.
12:07:08
